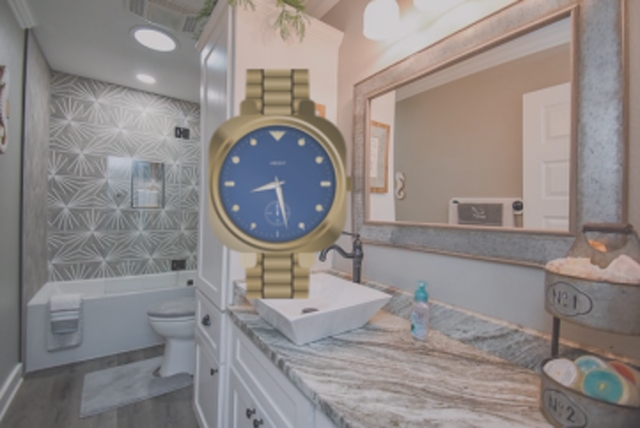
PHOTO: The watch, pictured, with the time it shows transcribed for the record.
8:28
